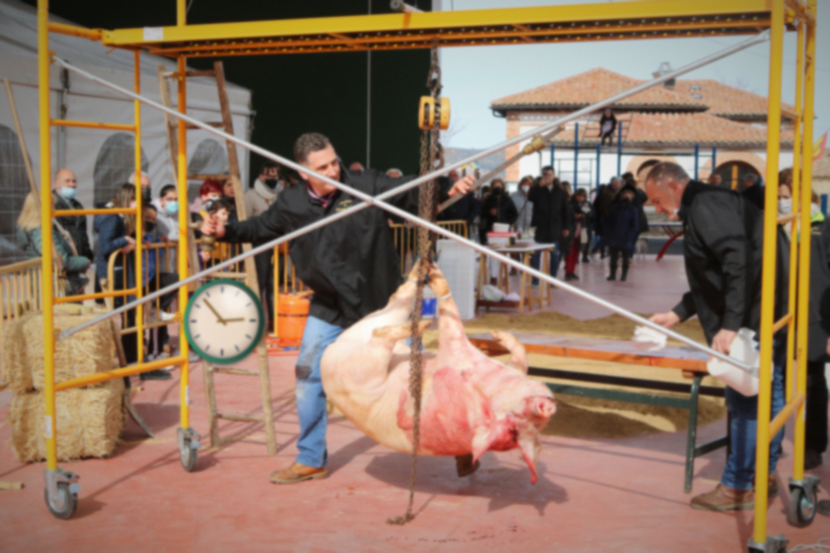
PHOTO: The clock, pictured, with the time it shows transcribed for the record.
2:53
